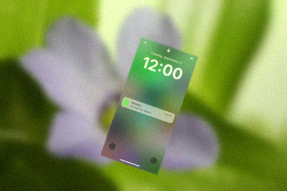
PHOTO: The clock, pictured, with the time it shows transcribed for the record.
12:00
